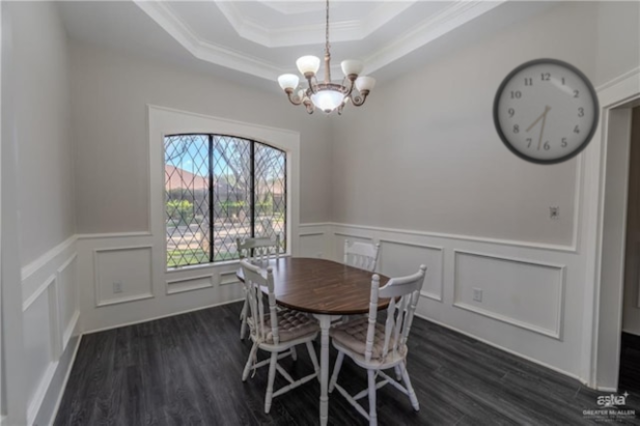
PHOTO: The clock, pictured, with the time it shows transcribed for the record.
7:32
